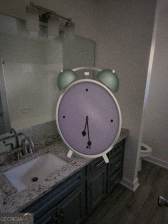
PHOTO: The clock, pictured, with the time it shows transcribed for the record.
6:29
